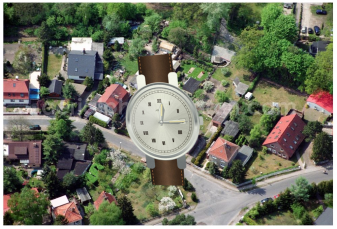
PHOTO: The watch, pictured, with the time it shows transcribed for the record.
12:15
